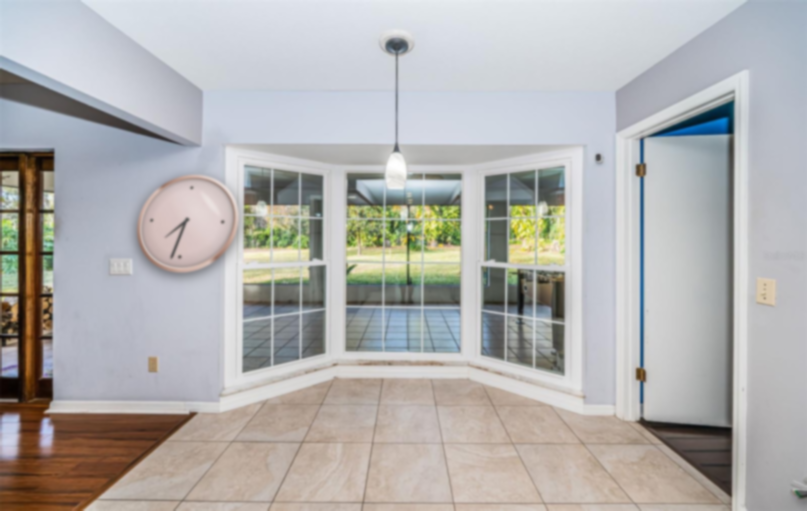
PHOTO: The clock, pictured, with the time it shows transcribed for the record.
7:32
